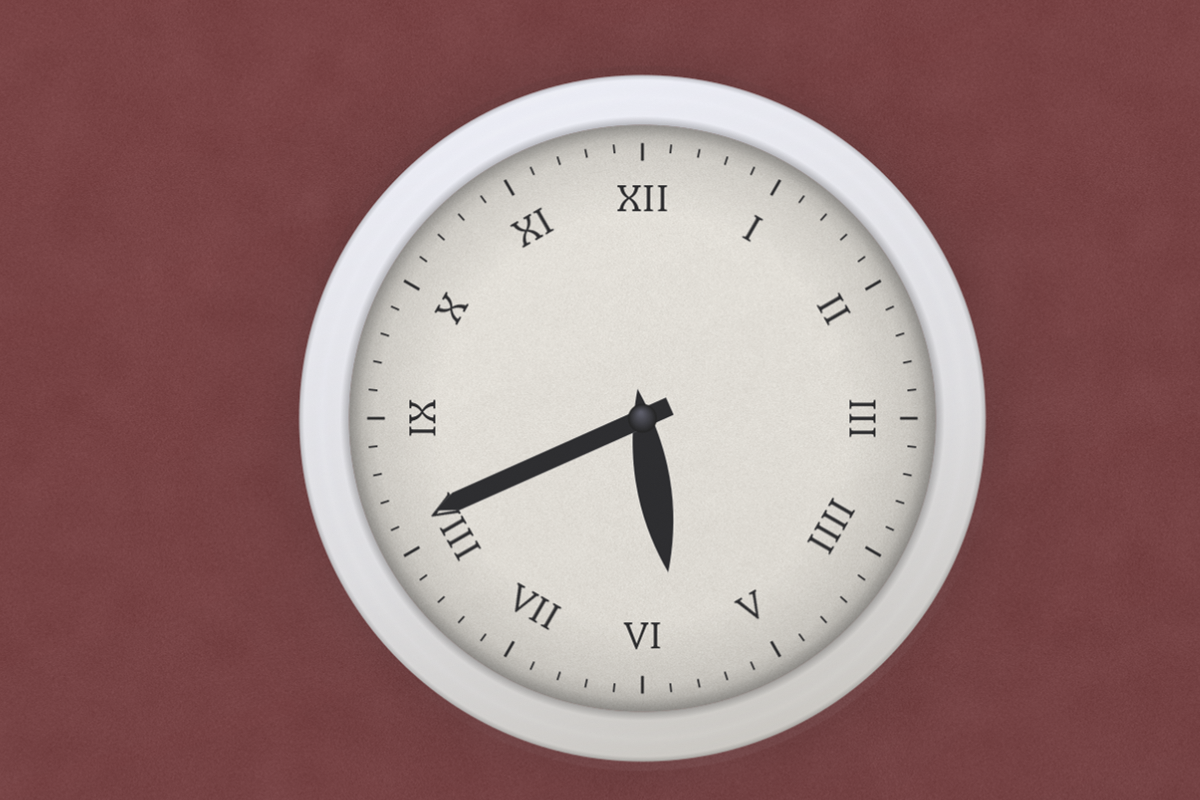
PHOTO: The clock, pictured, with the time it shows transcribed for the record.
5:41
